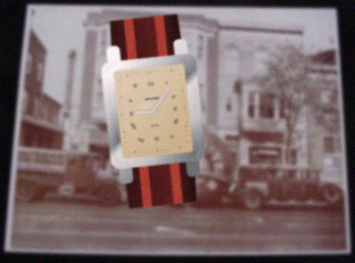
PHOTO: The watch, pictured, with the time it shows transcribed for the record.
9:07
